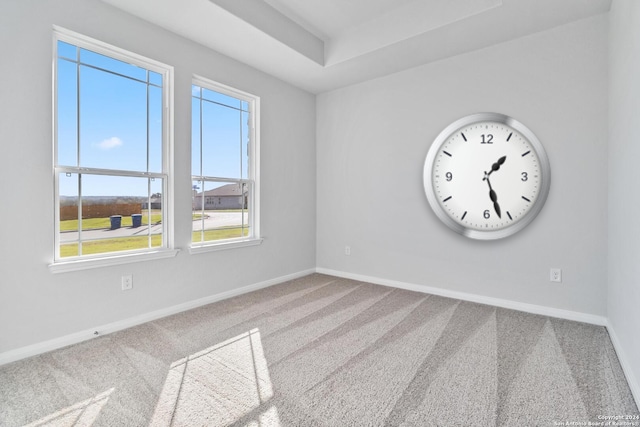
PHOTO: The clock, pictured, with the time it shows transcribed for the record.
1:27
